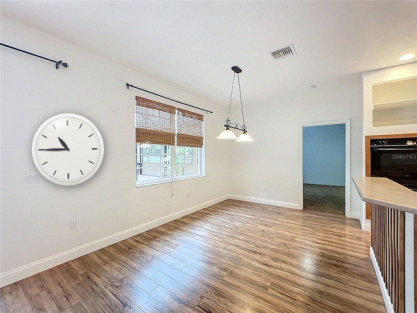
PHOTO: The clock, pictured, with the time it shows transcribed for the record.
10:45
